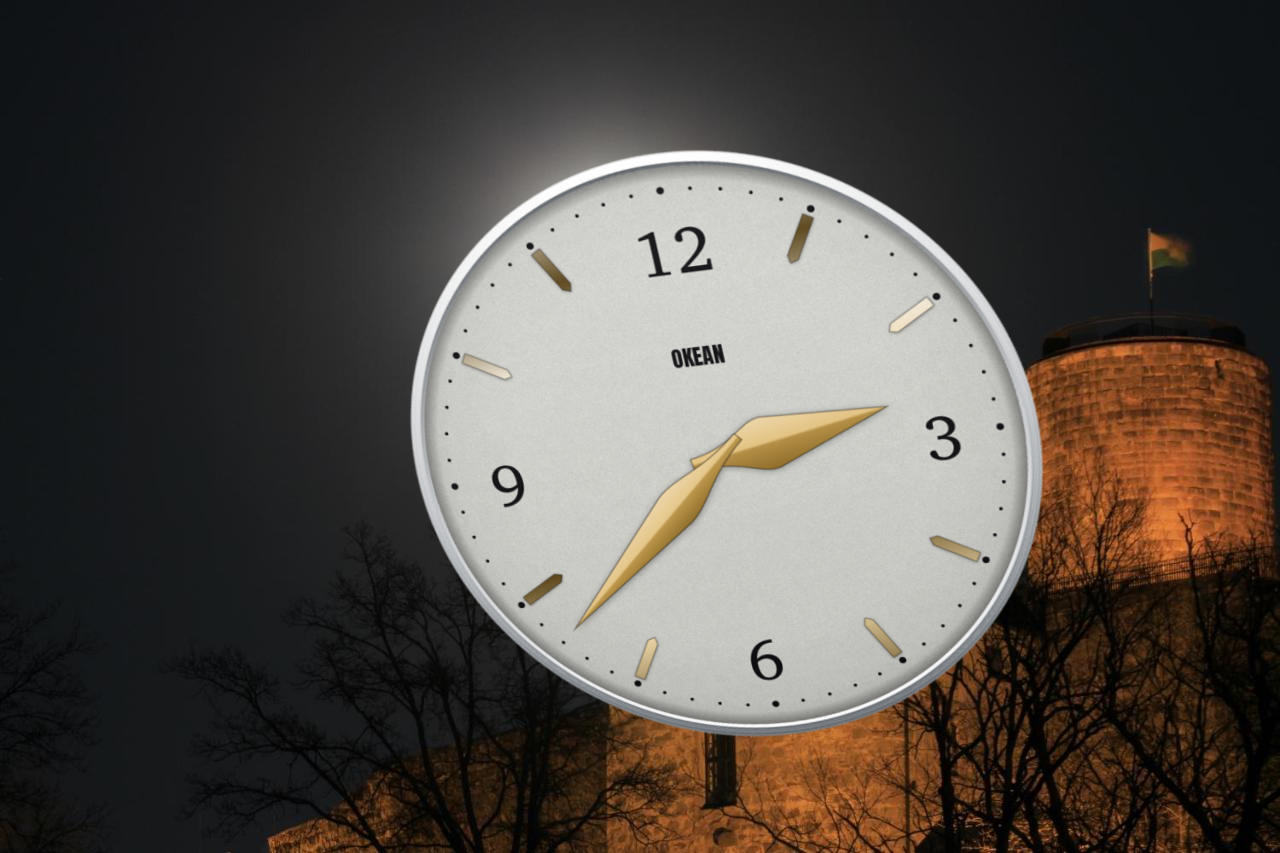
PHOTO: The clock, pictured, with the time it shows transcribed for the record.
2:38
